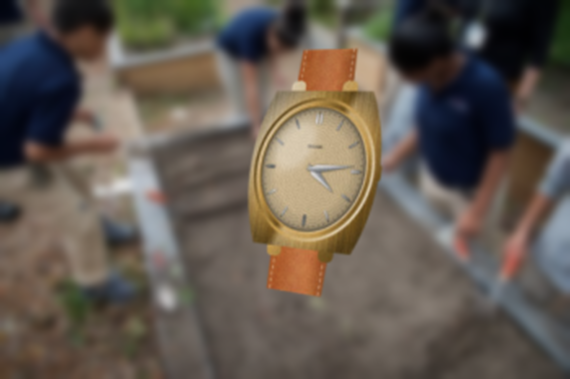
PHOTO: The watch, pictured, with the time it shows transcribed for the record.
4:14
